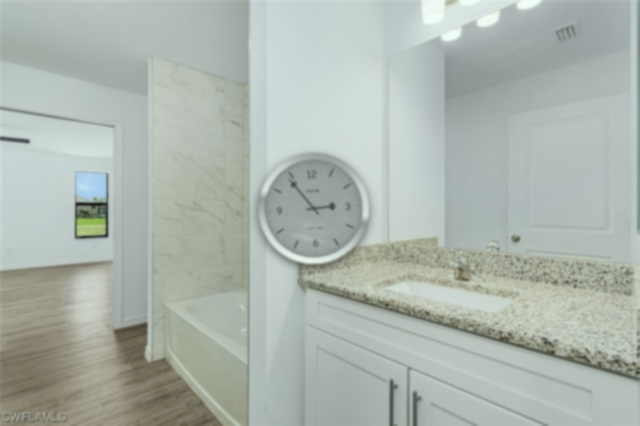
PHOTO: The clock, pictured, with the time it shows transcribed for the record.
2:54
